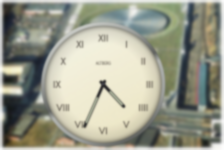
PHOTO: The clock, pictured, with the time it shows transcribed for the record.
4:34
